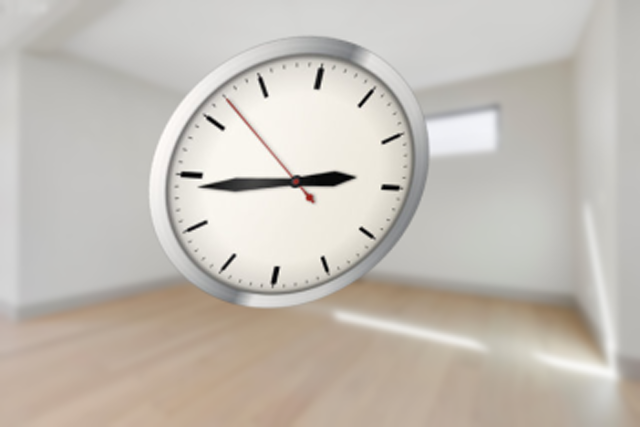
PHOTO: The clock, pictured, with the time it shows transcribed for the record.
2:43:52
